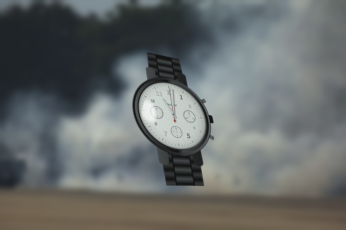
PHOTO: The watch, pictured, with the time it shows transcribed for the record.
11:01
